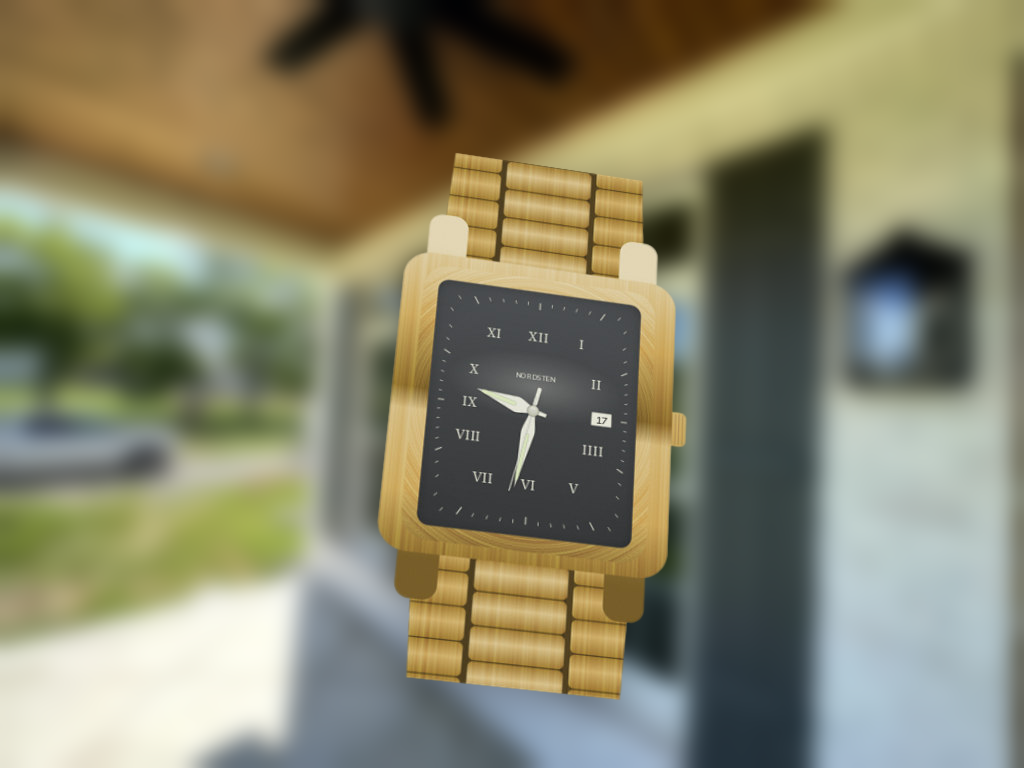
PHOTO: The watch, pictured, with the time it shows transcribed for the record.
9:31:32
